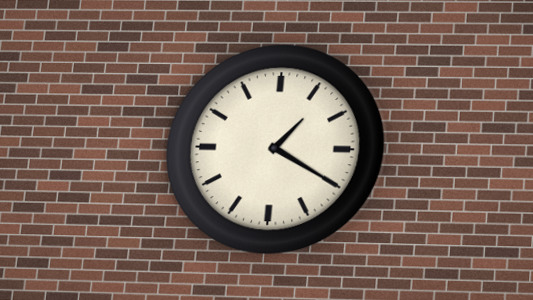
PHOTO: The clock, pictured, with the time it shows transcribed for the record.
1:20
